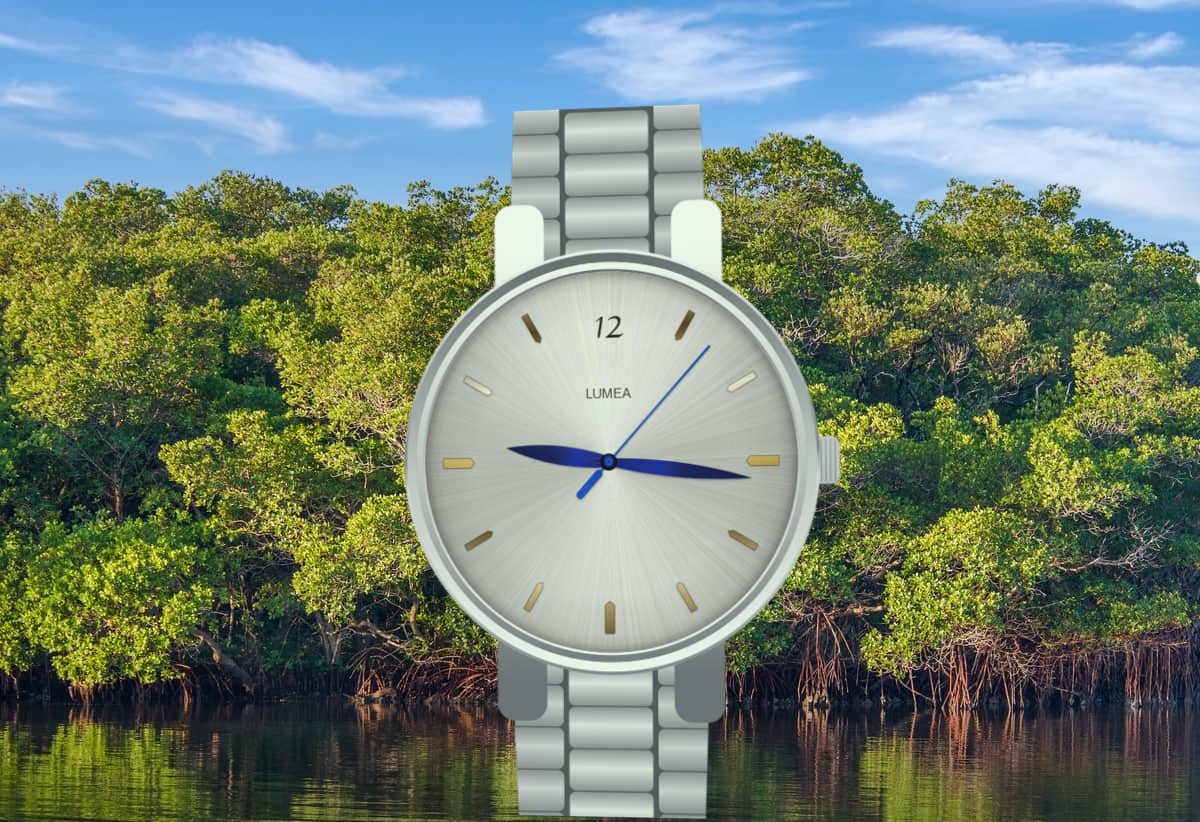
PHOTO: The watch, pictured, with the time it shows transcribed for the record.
9:16:07
